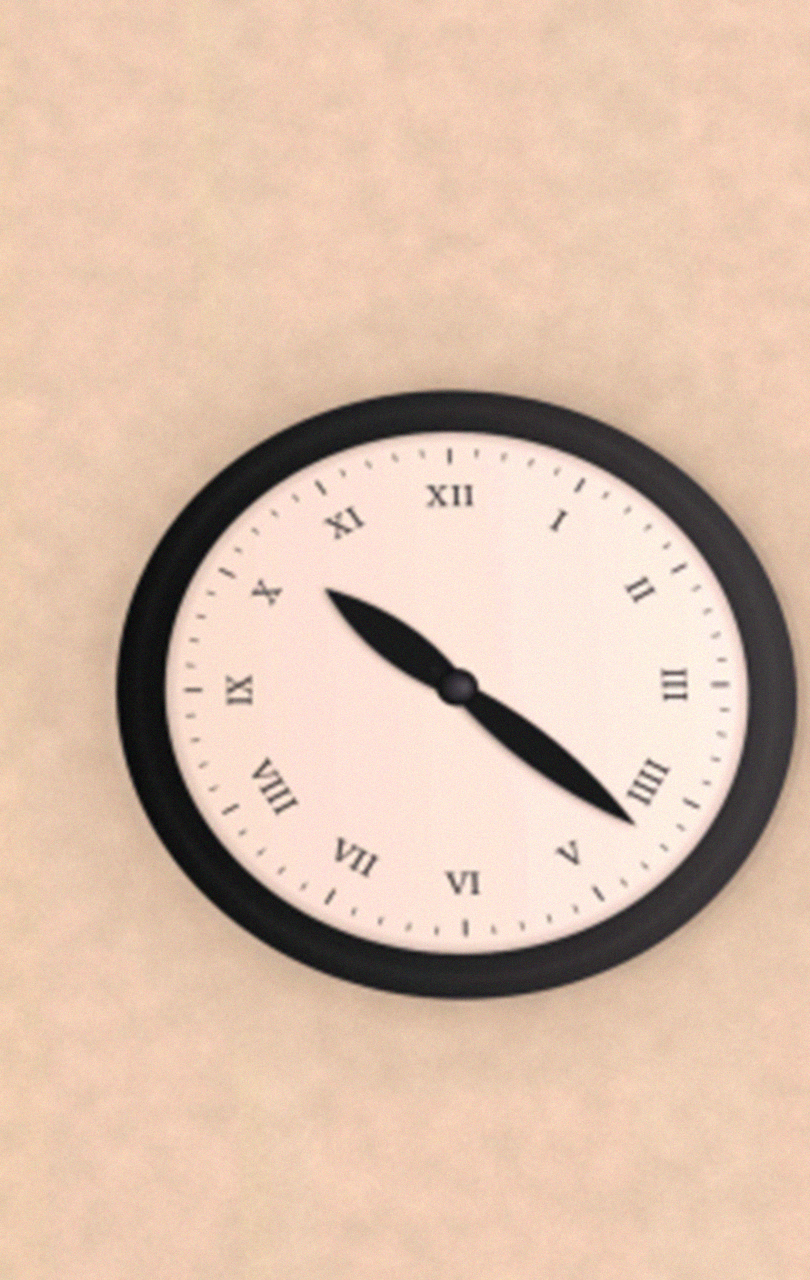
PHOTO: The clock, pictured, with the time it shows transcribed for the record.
10:22
